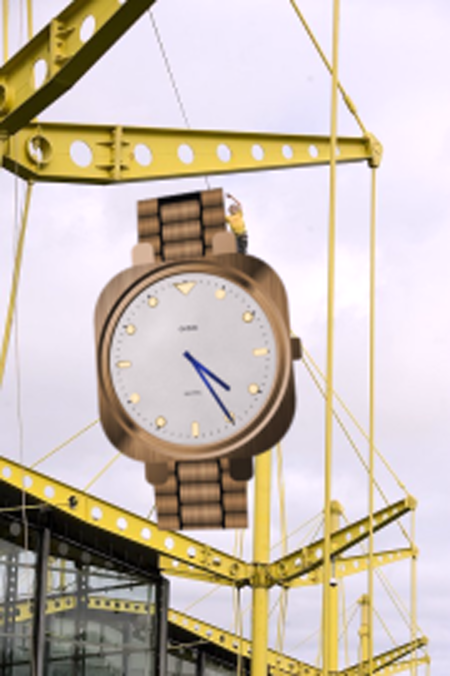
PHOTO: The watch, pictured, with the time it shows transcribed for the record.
4:25
